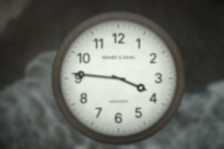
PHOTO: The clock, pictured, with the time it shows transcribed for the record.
3:46
